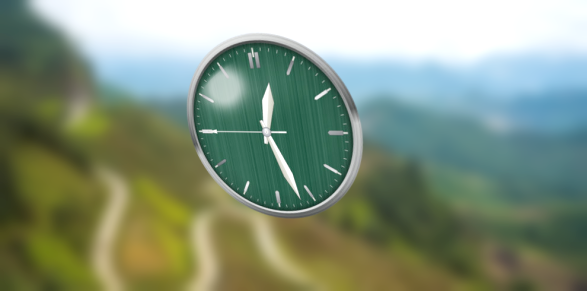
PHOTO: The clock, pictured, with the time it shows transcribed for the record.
12:26:45
